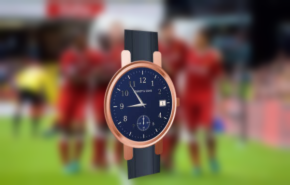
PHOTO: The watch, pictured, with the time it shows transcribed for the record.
8:54
